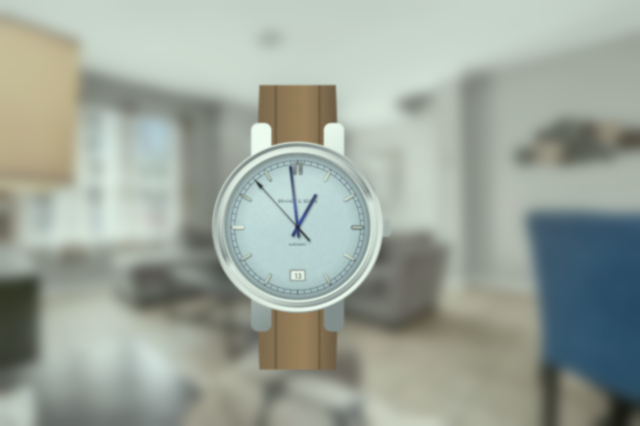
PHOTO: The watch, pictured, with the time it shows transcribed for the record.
12:58:53
